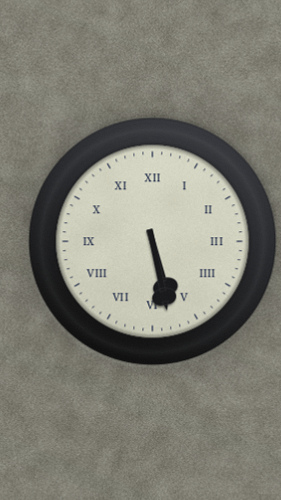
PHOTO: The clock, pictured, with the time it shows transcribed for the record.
5:28
